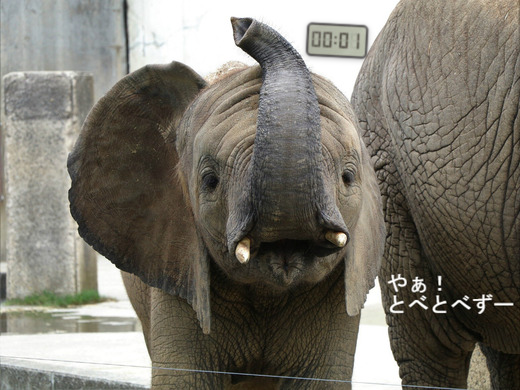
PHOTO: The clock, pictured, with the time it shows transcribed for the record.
0:01
